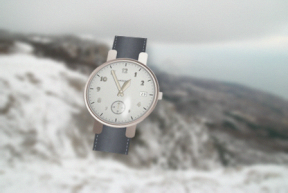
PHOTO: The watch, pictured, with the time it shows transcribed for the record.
12:55
